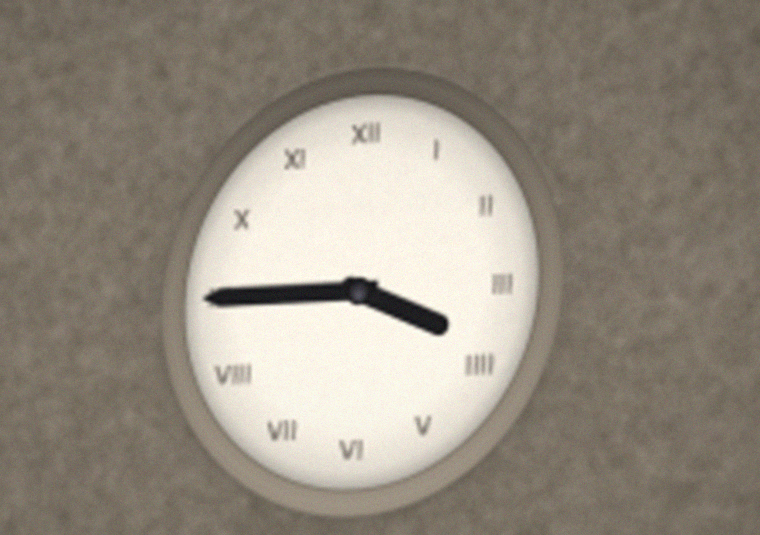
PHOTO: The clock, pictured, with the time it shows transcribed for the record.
3:45
